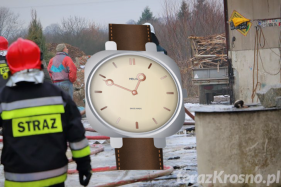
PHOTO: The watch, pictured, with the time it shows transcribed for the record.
12:49
